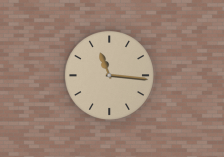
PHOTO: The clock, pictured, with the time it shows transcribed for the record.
11:16
